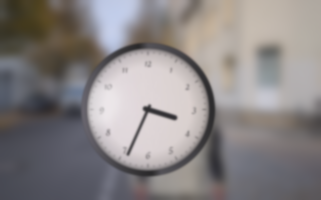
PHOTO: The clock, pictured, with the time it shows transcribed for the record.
3:34
